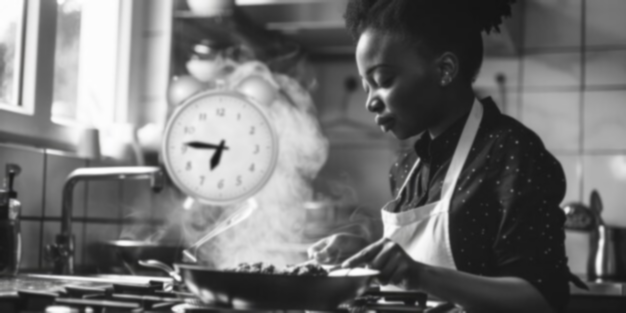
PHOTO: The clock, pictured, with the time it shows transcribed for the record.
6:46
